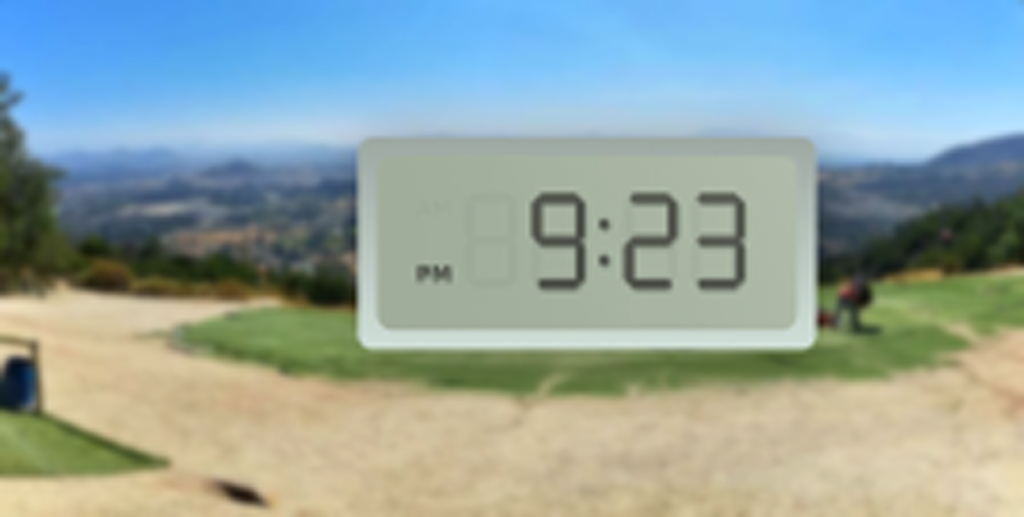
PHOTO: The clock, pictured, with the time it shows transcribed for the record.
9:23
